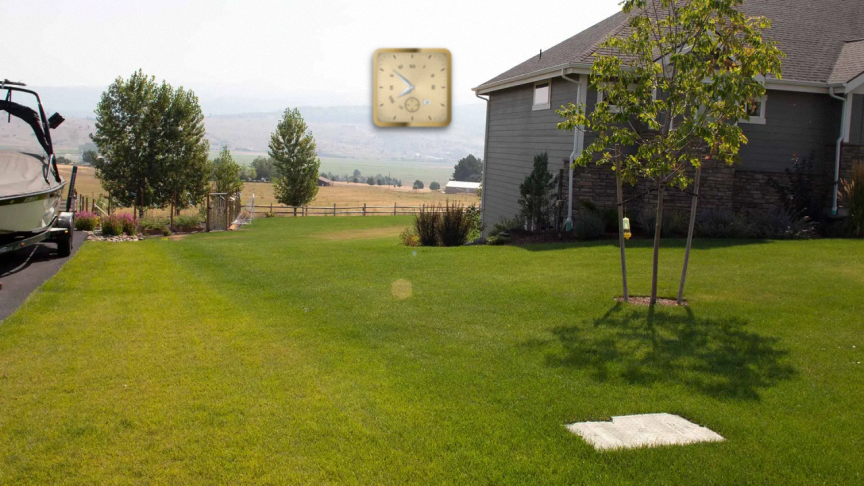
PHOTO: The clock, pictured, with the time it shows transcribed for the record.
7:52
